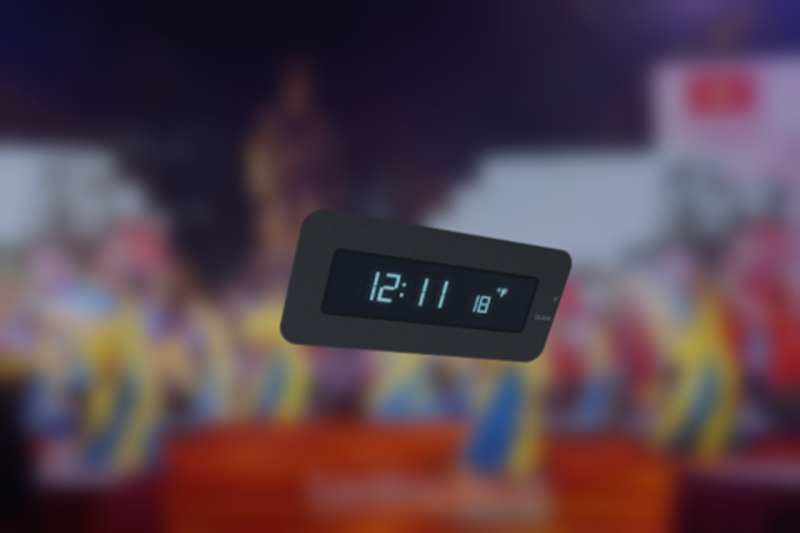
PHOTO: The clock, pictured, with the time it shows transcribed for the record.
12:11
